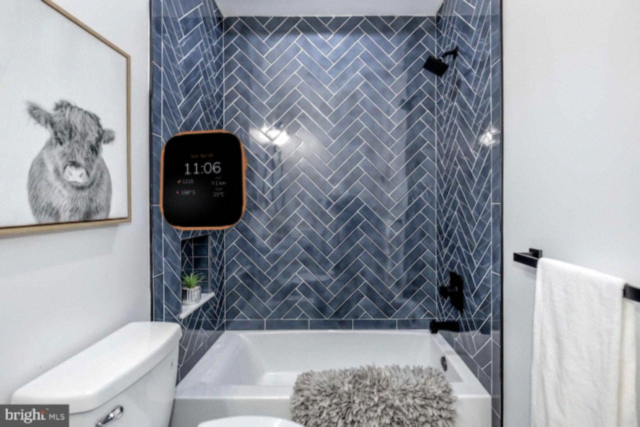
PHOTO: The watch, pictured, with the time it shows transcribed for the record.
11:06
